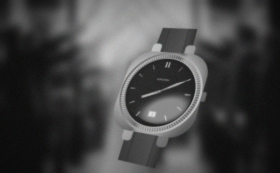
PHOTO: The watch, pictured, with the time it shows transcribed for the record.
8:10
